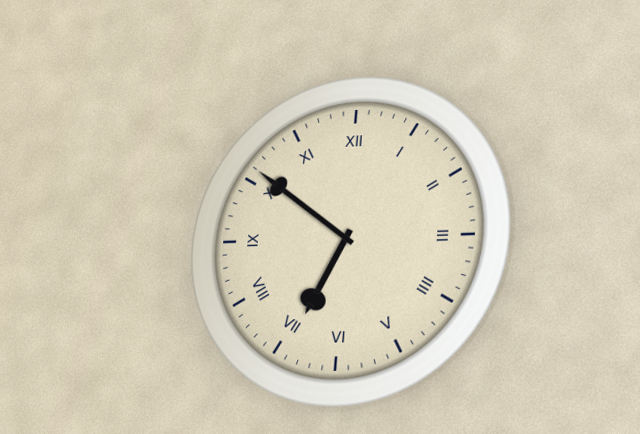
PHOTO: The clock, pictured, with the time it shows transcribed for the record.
6:51
